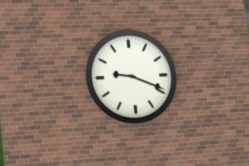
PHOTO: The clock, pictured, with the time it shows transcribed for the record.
9:19
